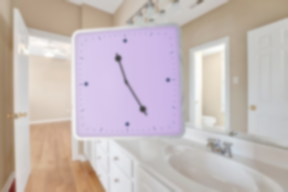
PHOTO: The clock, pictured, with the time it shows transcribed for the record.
11:25
